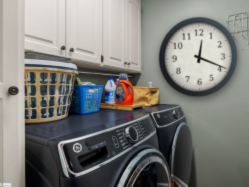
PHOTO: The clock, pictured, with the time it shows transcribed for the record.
12:19
